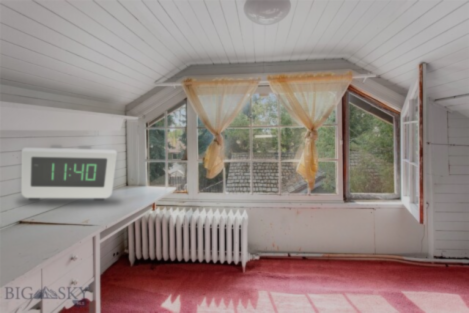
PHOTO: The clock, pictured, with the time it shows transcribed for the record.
11:40
